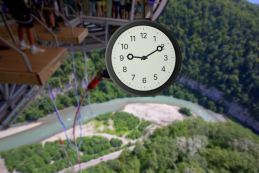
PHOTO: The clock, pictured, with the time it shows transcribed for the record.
9:10
